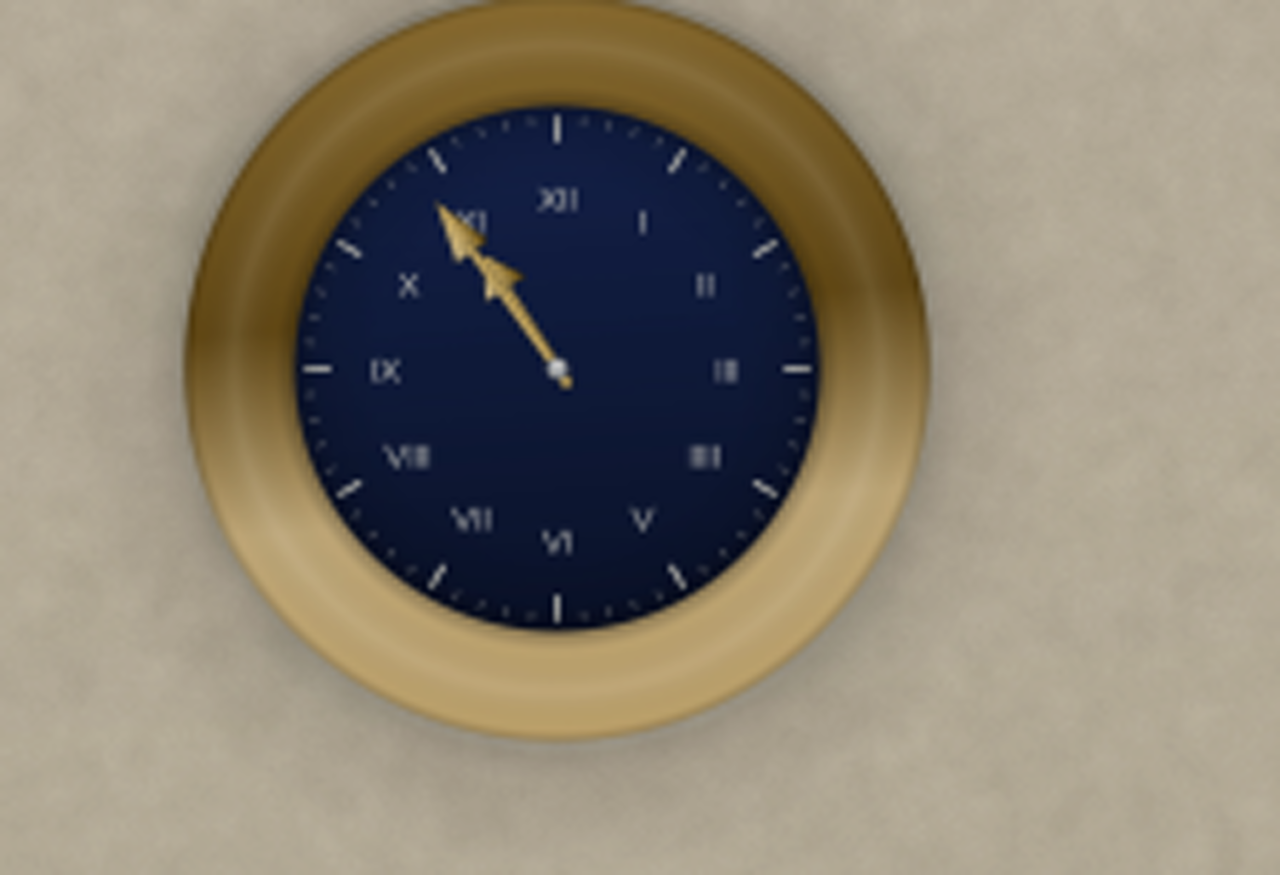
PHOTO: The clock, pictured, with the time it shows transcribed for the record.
10:54
